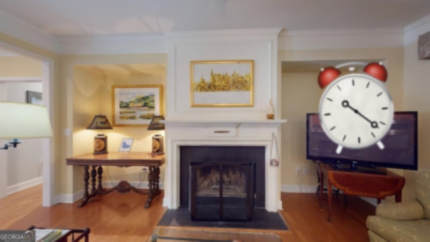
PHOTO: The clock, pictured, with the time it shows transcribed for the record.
10:22
